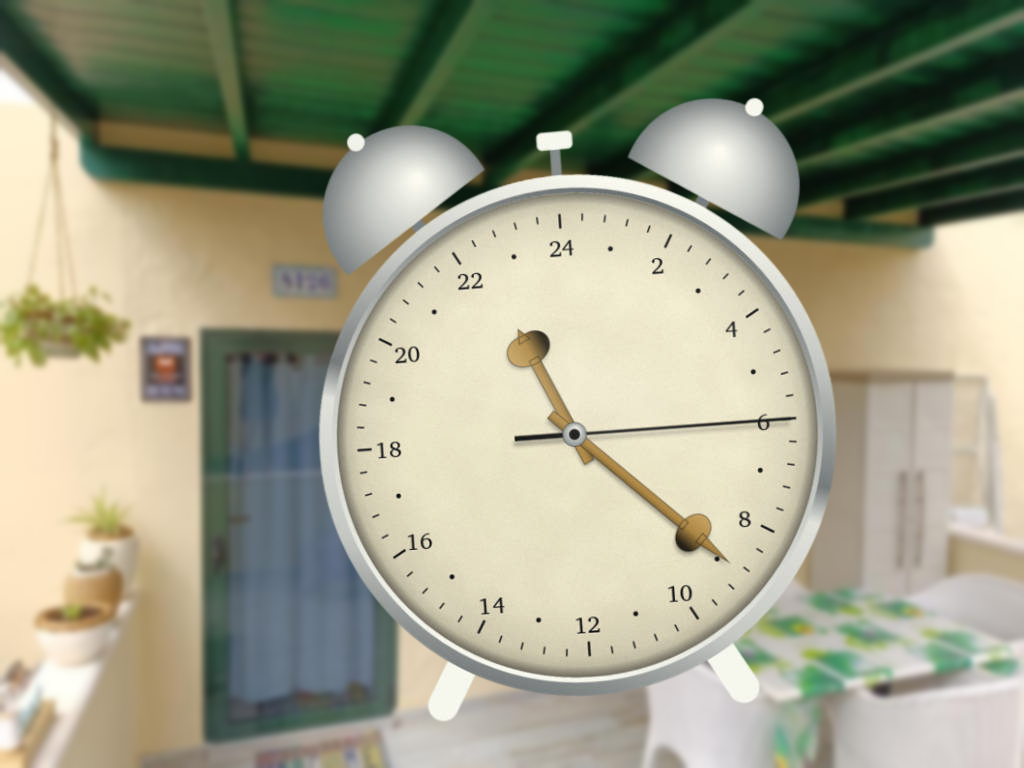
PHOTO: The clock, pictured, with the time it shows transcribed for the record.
22:22:15
